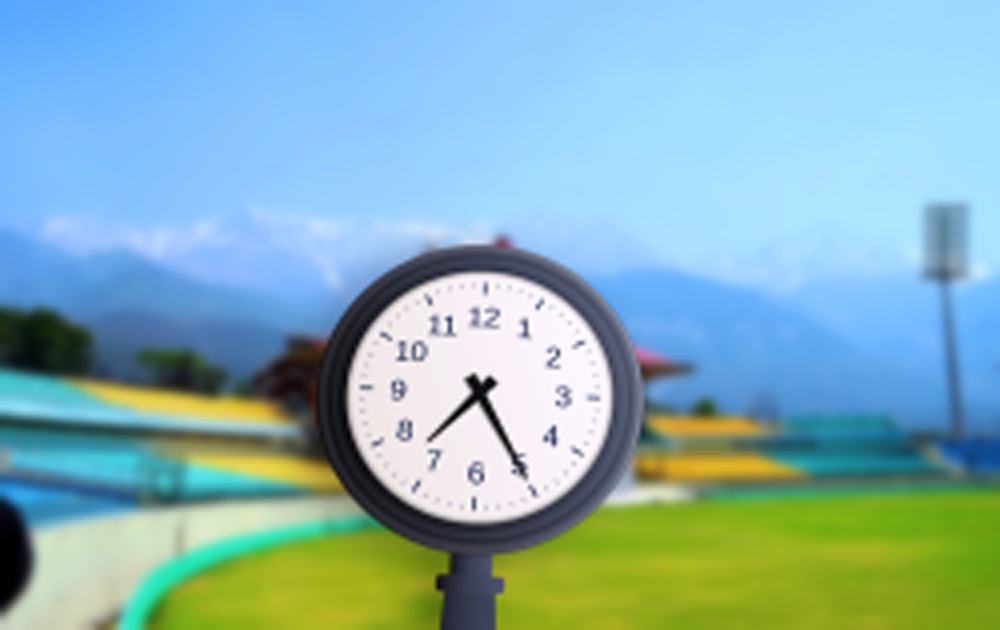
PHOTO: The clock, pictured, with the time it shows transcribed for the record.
7:25
